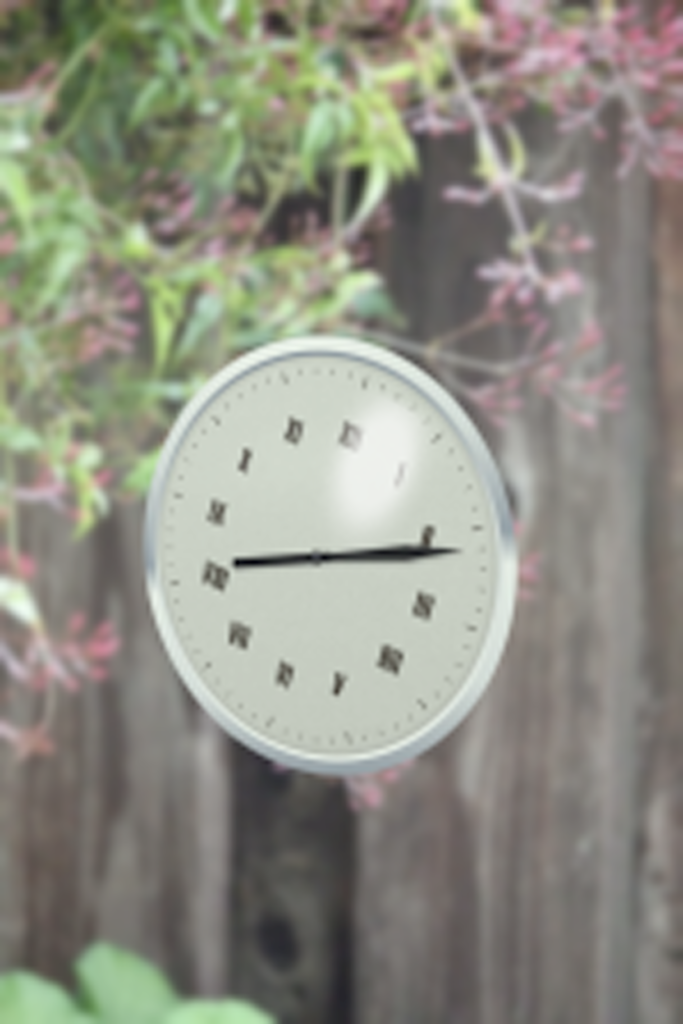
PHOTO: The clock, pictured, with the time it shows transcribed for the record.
8:11
